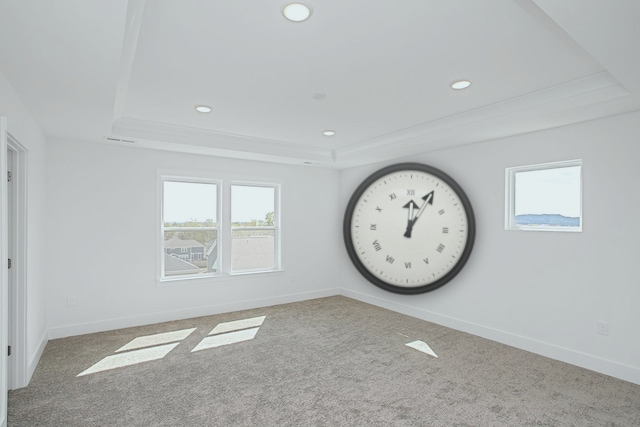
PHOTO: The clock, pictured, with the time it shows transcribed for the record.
12:05
